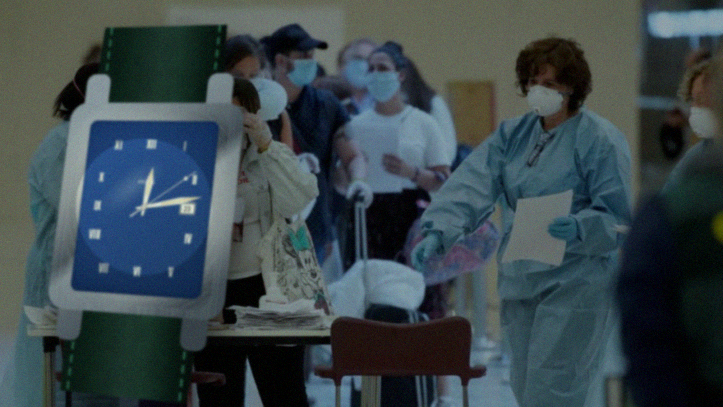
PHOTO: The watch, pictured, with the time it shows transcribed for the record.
12:13:09
